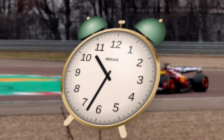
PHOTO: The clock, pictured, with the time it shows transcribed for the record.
10:33
